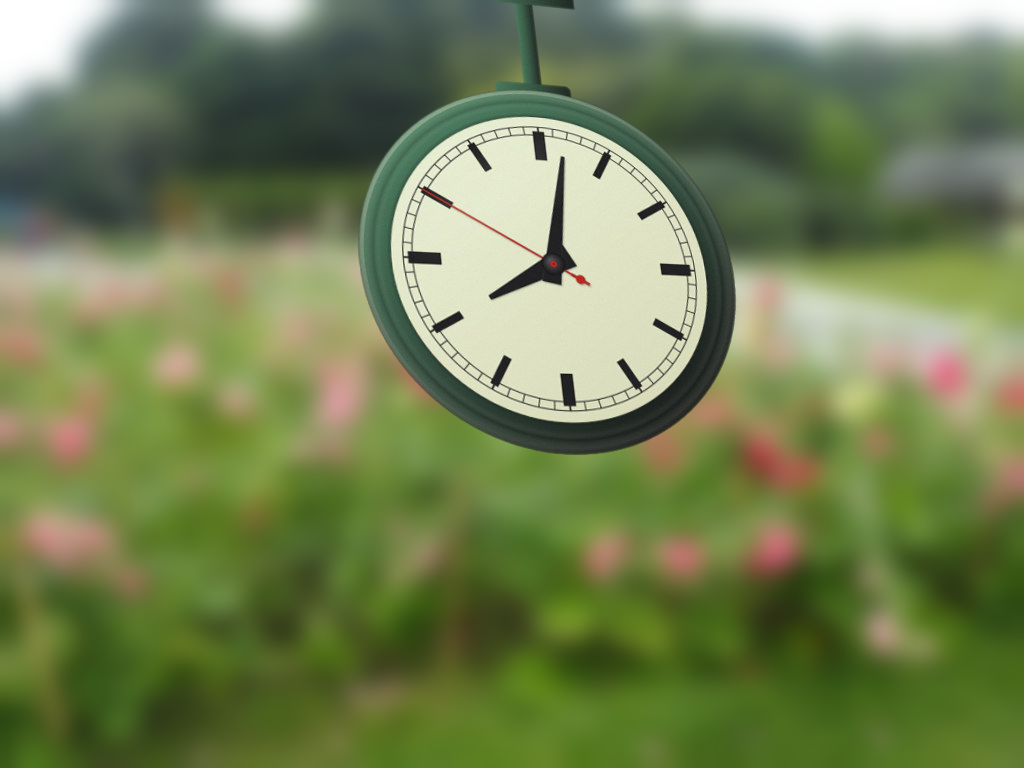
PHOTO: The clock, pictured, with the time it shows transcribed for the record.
8:01:50
